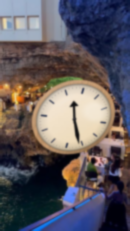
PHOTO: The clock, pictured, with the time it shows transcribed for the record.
11:26
